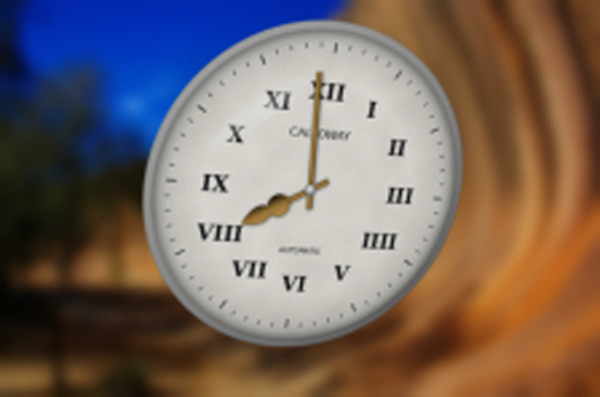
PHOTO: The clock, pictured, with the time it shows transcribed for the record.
7:59
